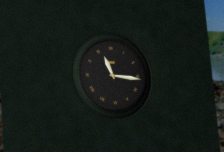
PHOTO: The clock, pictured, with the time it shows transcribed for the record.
11:16
